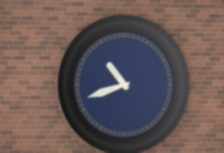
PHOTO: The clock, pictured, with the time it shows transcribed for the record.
10:42
